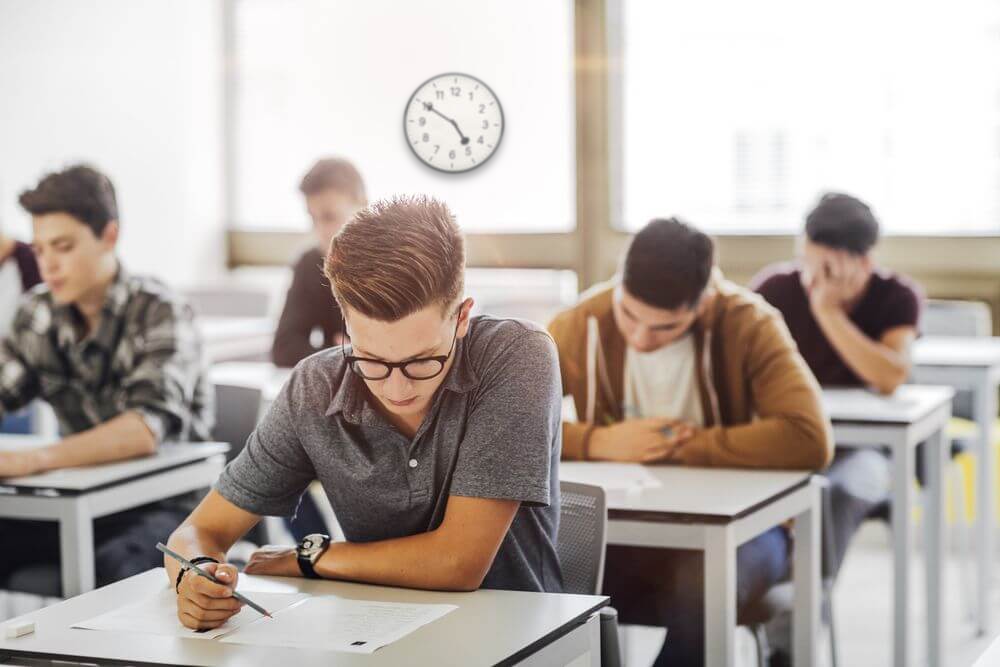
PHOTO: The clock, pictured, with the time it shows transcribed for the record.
4:50
